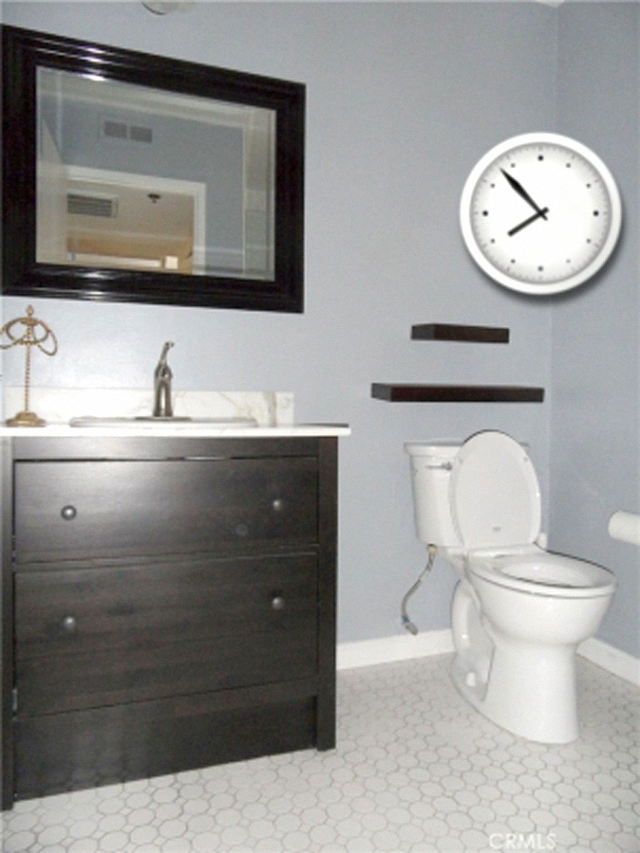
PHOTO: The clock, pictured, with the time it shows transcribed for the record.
7:53
